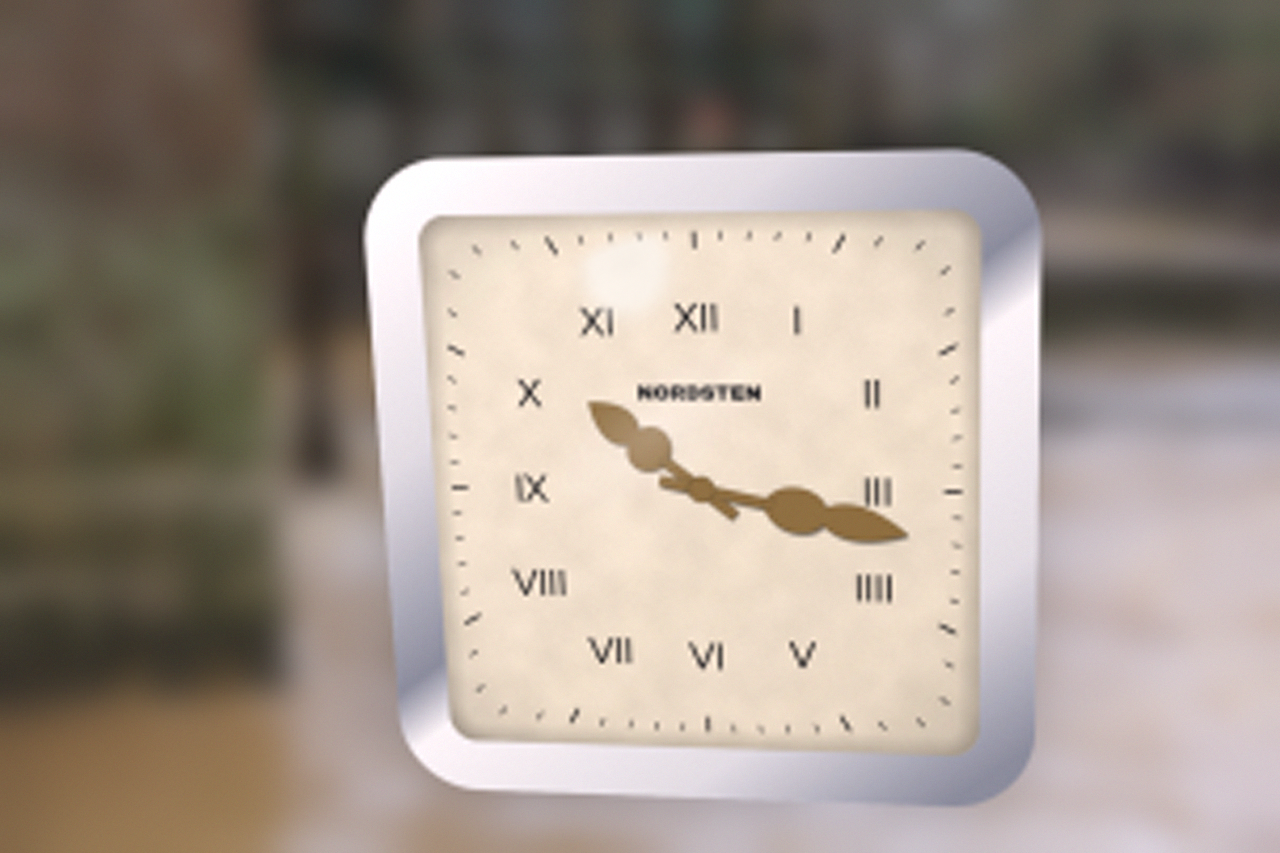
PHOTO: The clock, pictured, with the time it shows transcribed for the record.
10:17
